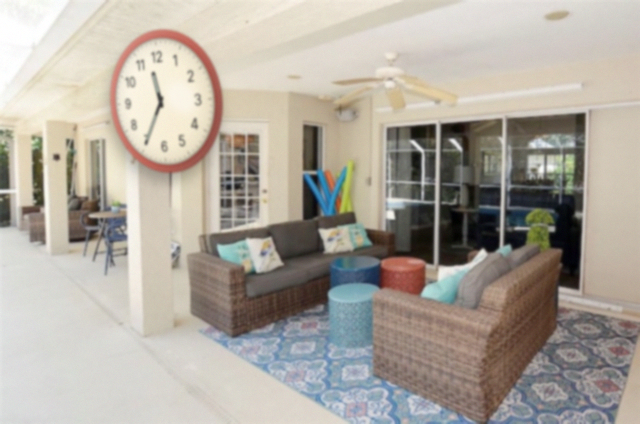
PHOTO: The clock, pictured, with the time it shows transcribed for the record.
11:35
